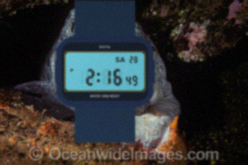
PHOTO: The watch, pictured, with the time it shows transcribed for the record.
2:16:49
